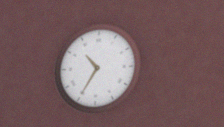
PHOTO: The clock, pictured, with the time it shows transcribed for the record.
10:35
